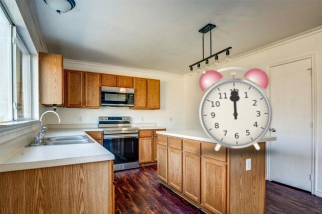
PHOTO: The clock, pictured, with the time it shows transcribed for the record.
12:00
